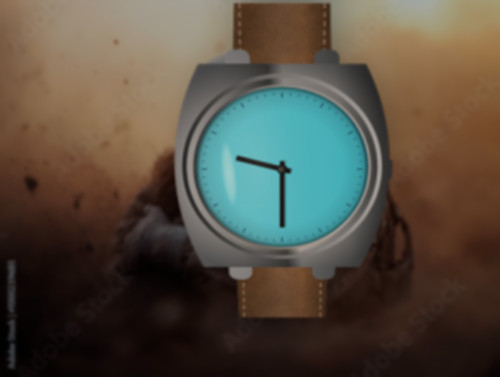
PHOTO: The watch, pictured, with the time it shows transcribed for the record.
9:30
